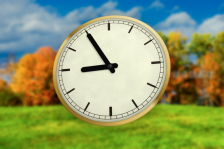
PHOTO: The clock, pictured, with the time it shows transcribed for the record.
8:55
